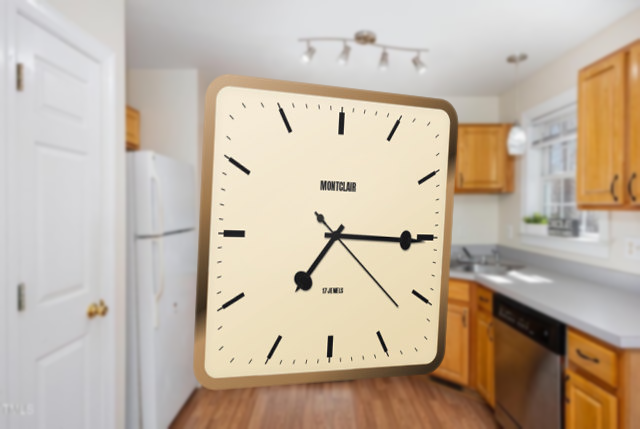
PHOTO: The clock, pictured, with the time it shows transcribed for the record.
7:15:22
